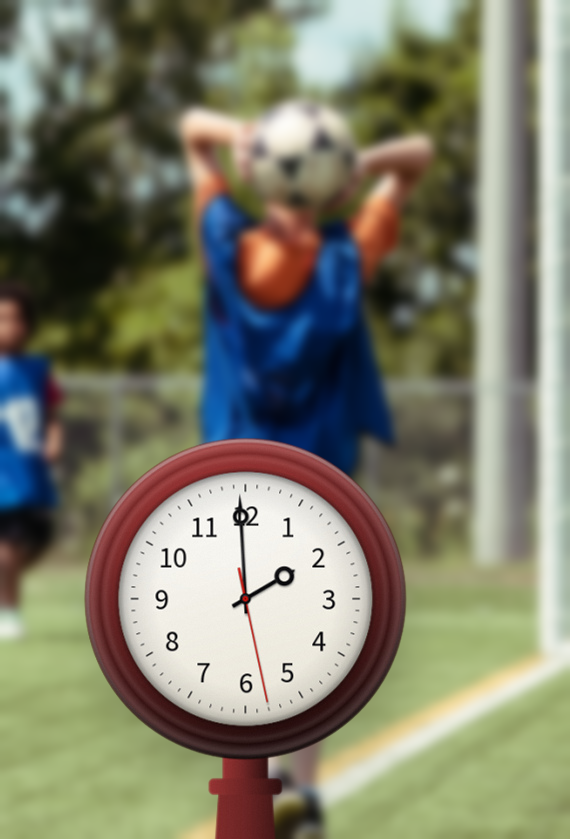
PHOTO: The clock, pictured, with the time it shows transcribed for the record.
1:59:28
